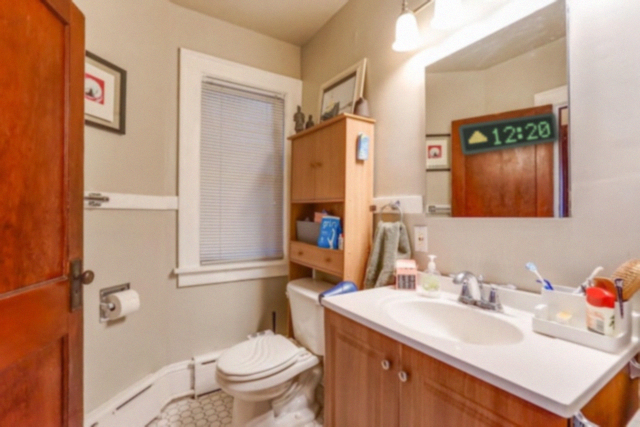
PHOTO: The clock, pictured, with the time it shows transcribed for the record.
12:20
